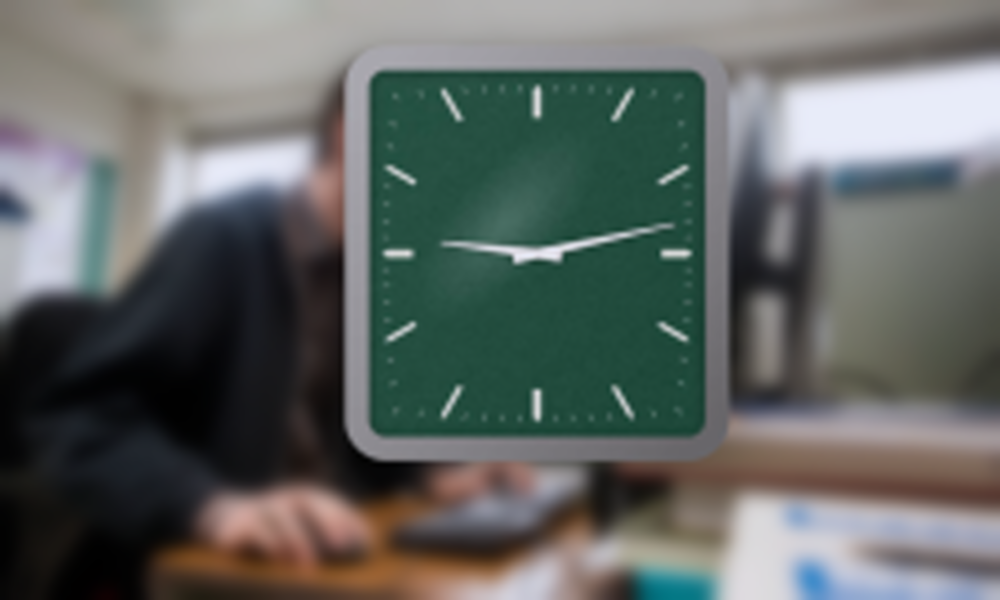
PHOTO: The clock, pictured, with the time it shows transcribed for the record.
9:13
